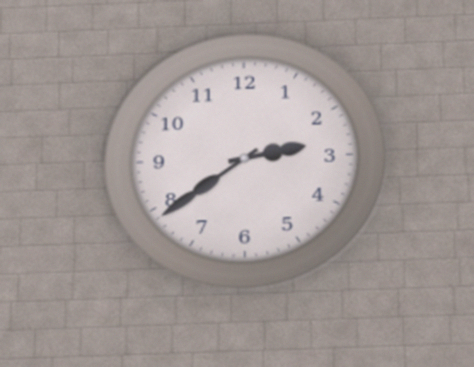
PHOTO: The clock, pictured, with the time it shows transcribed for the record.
2:39
